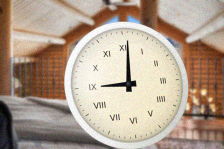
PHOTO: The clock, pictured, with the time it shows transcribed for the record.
9:01
